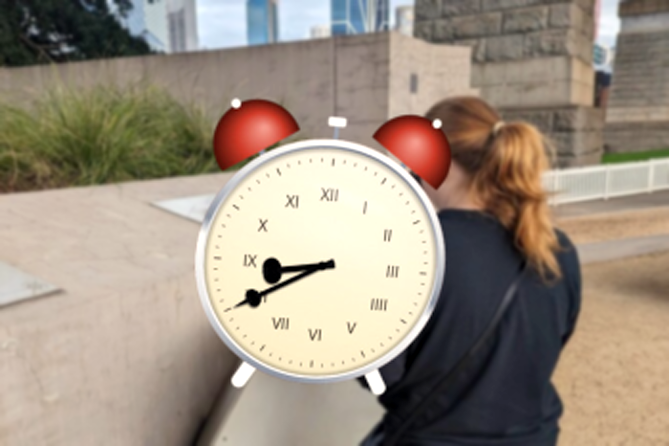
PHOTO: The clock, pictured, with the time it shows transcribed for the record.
8:40
